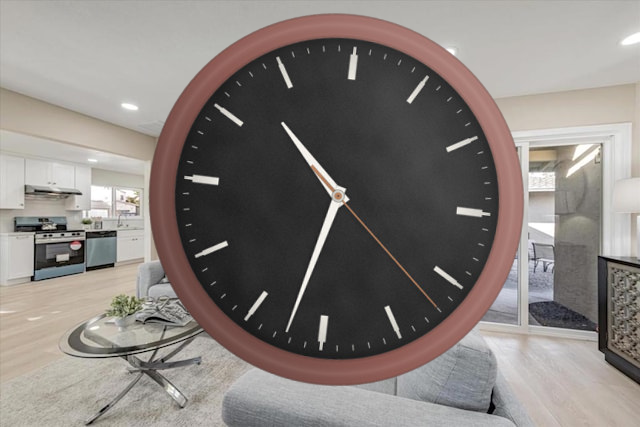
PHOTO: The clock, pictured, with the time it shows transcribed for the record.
10:32:22
